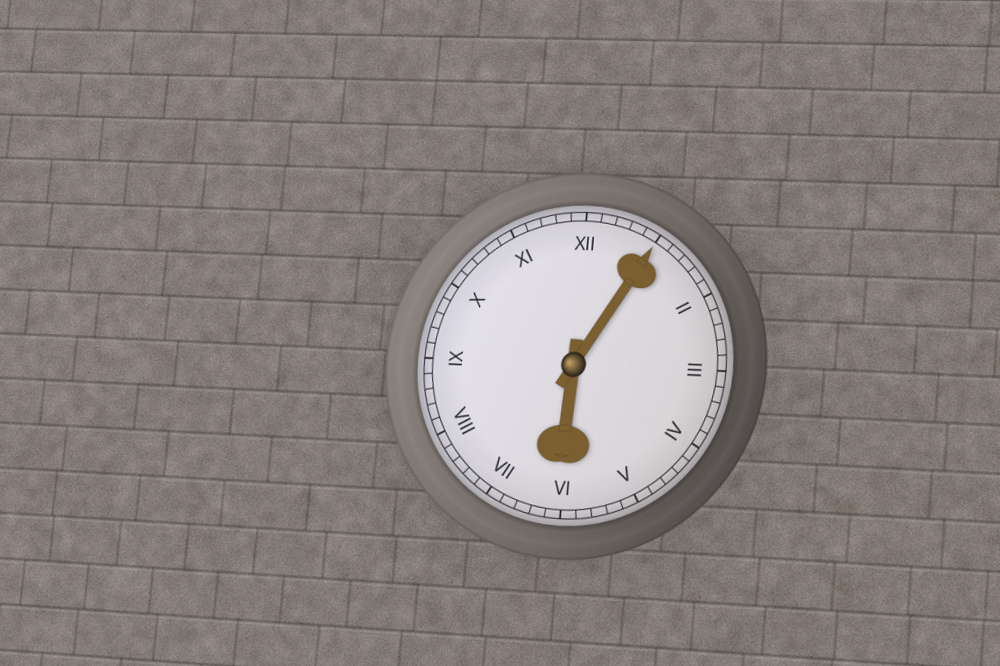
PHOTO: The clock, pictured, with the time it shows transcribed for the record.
6:05
